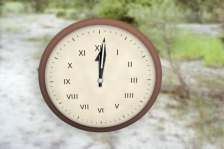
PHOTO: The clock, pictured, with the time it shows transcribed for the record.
12:01
